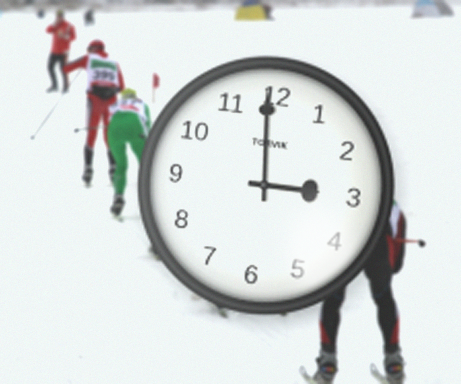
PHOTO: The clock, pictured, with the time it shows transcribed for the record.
2:59
